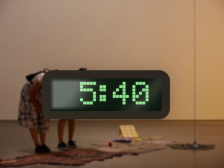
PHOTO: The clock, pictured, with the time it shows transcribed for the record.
5:40
